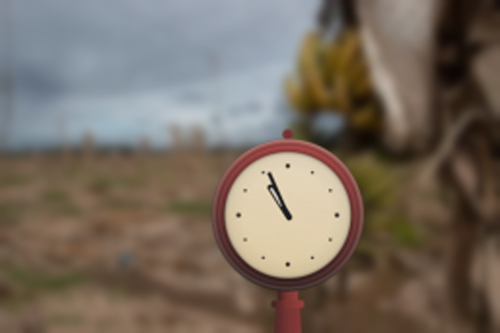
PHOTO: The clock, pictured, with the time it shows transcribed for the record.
10:56
